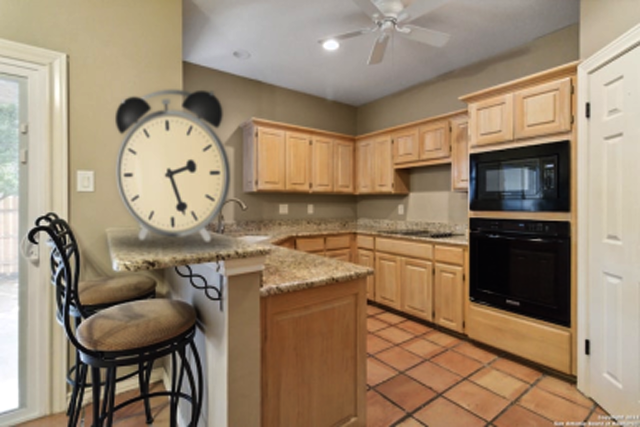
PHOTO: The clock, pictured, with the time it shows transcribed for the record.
2:27
